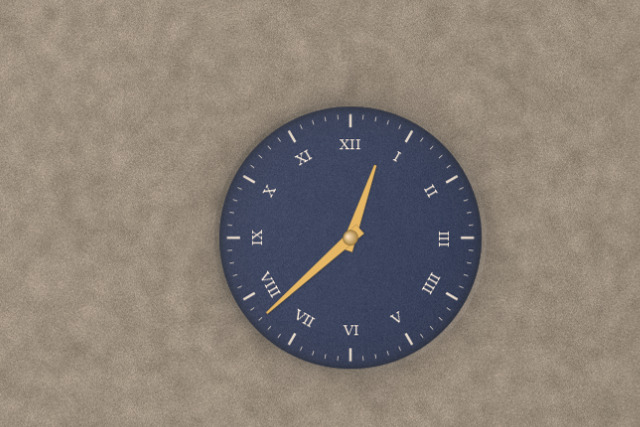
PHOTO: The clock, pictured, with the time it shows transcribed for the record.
12:38
